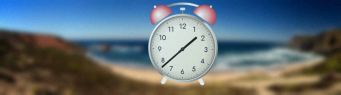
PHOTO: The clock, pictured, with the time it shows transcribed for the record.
1:38
